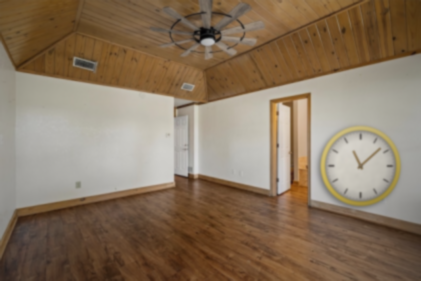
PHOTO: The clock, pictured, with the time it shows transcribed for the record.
11:08
